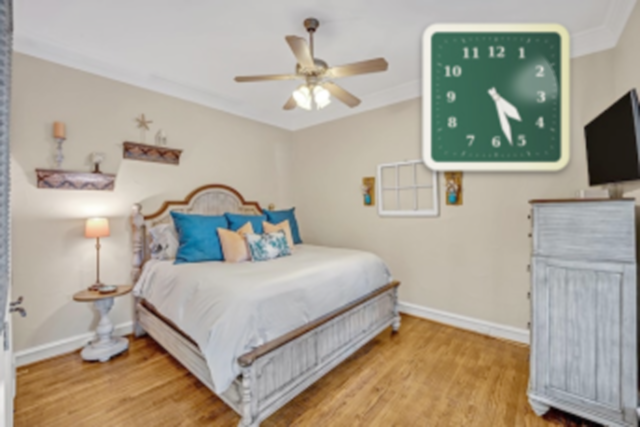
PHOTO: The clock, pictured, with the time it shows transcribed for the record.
4:27
